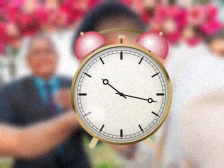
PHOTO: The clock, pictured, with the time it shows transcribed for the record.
10:17
